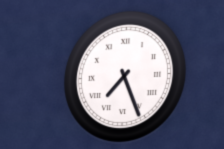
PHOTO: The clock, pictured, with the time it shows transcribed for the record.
7:26
